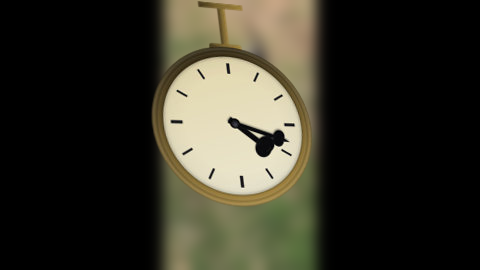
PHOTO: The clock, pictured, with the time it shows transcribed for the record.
4:18
